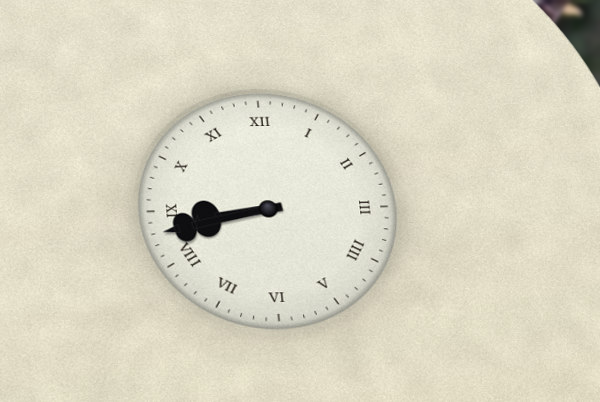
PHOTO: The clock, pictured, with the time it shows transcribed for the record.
8:43
